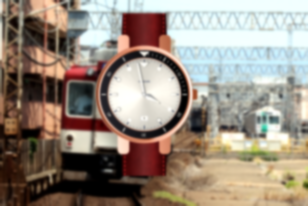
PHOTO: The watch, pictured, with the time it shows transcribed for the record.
3:58
